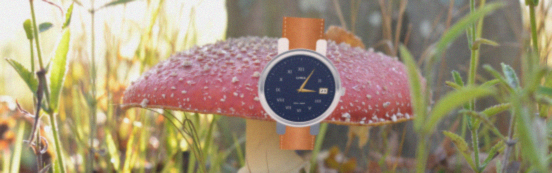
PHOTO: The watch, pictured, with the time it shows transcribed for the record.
3:05
